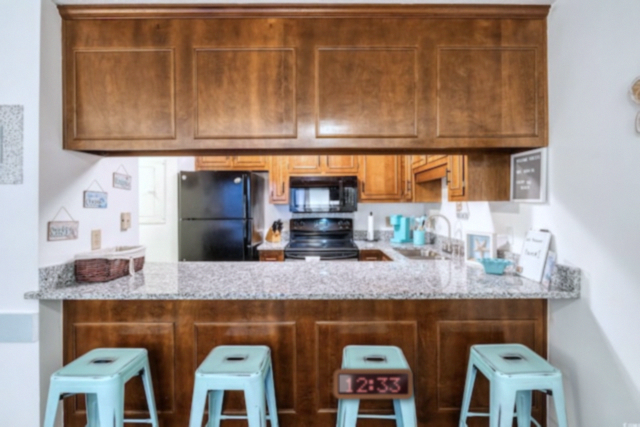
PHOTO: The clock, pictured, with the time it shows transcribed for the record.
12:33
